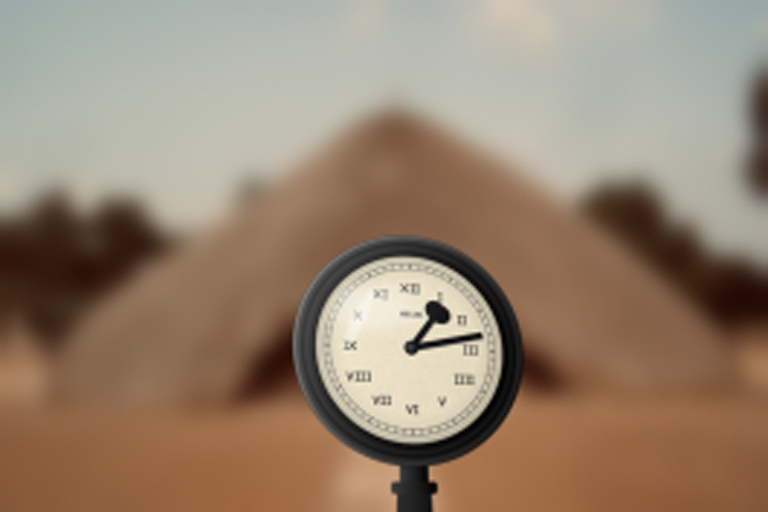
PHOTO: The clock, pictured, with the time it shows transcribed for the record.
1:13
